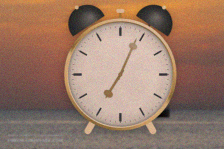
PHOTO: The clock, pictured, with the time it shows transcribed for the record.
7:04
